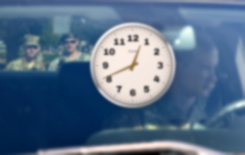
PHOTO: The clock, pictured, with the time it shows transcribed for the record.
12:41
